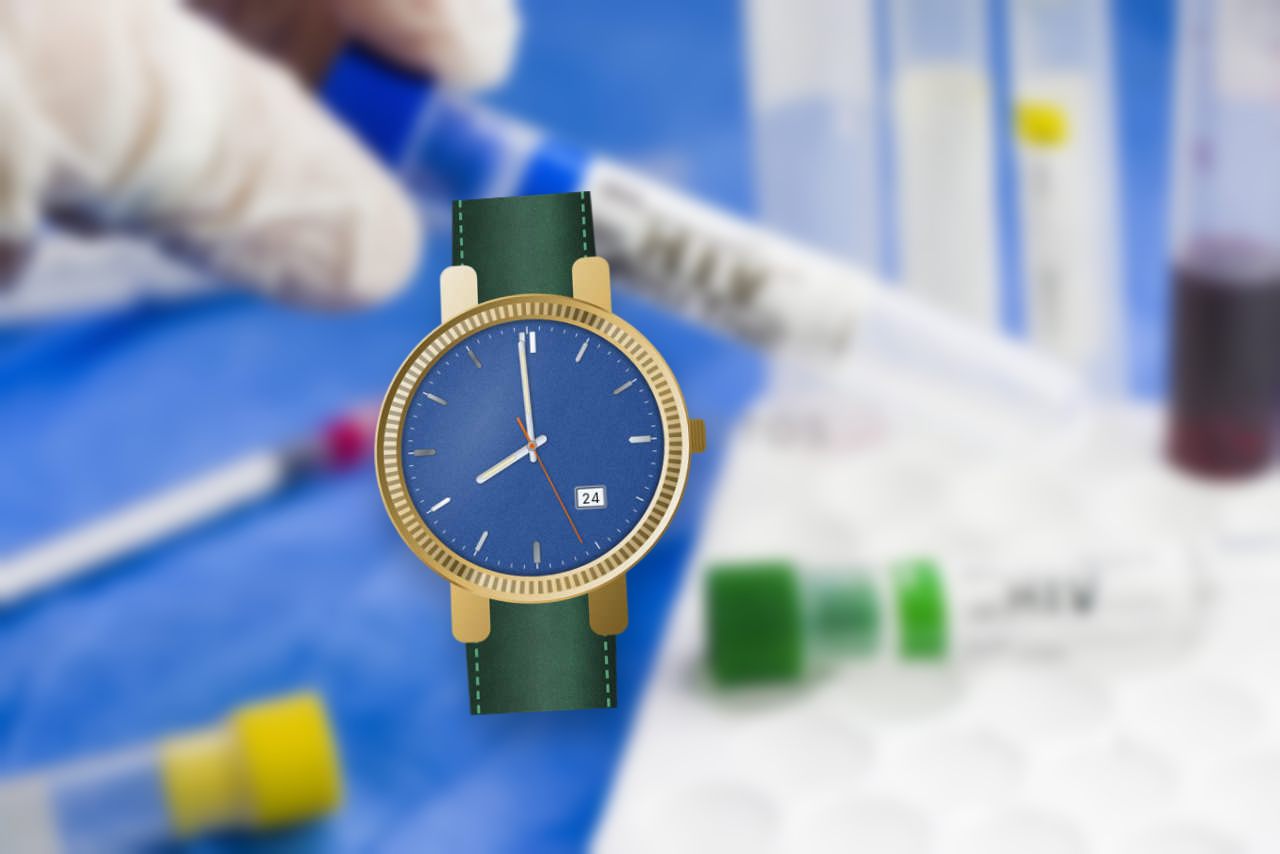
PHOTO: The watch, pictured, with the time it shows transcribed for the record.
7:59:26
